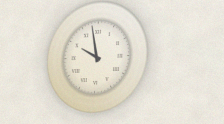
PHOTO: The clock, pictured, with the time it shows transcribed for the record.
9:58
